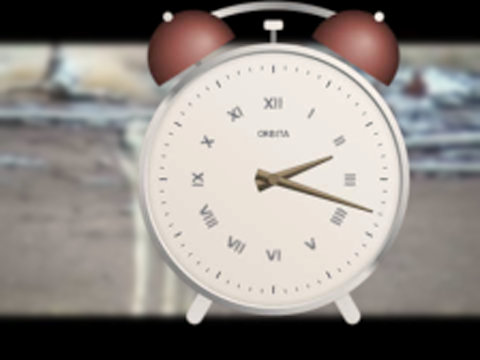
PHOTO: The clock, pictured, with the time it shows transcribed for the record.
2:18
